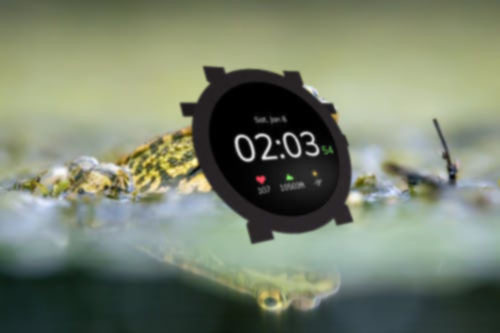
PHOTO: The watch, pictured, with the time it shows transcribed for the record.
2:03:54
